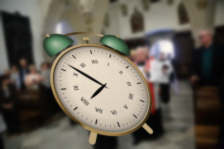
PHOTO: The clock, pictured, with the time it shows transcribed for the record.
7:52
